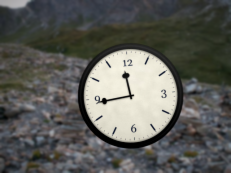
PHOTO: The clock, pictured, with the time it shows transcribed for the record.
11:44
